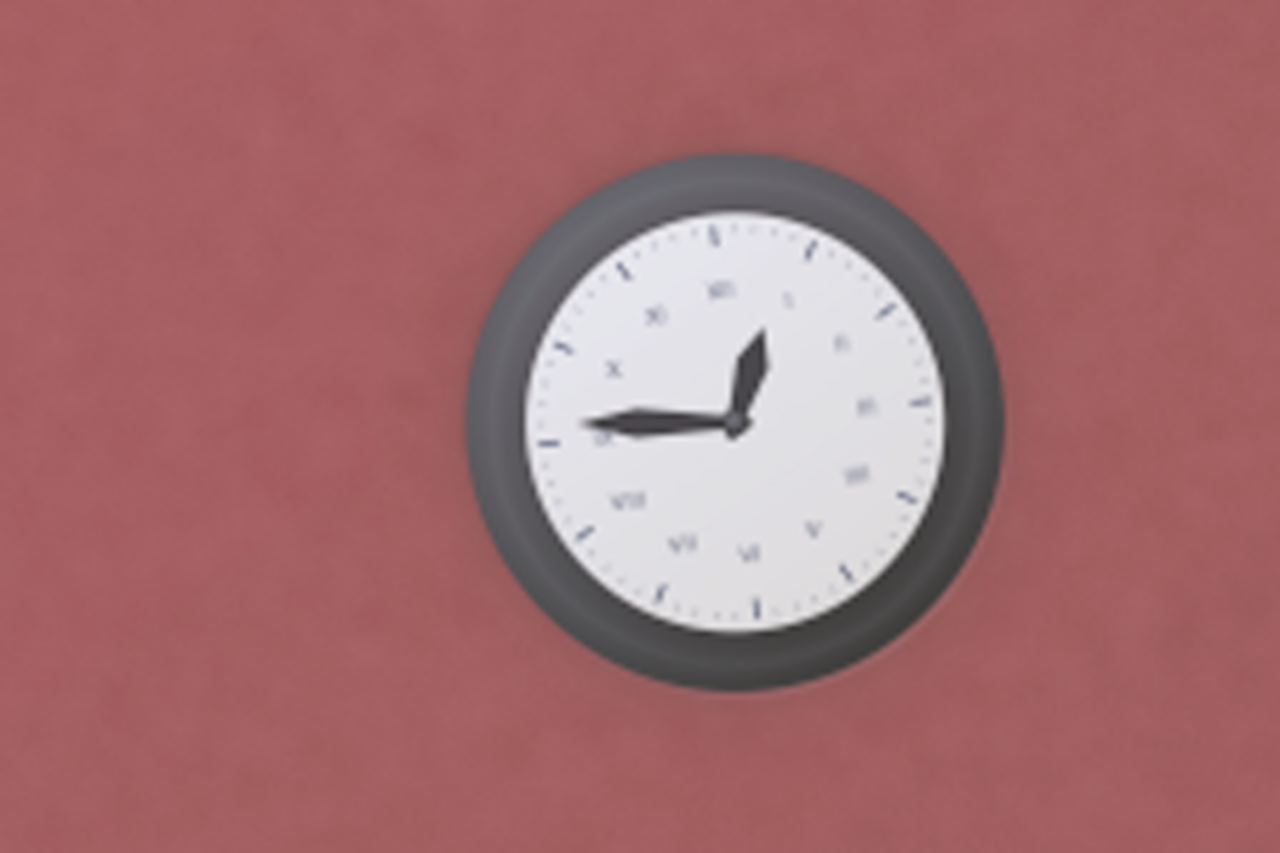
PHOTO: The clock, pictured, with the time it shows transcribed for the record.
12:46
